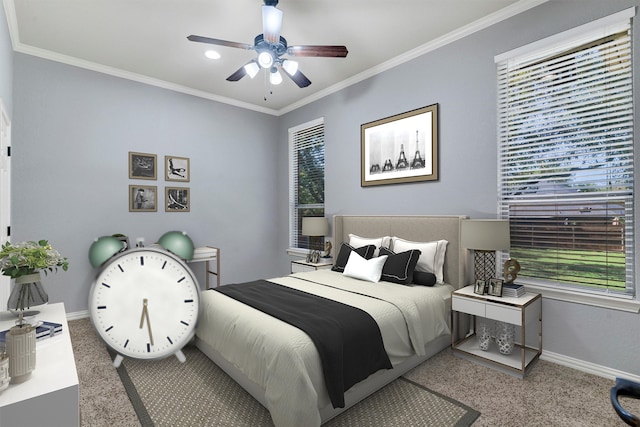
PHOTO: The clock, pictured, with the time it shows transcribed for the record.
6:29
